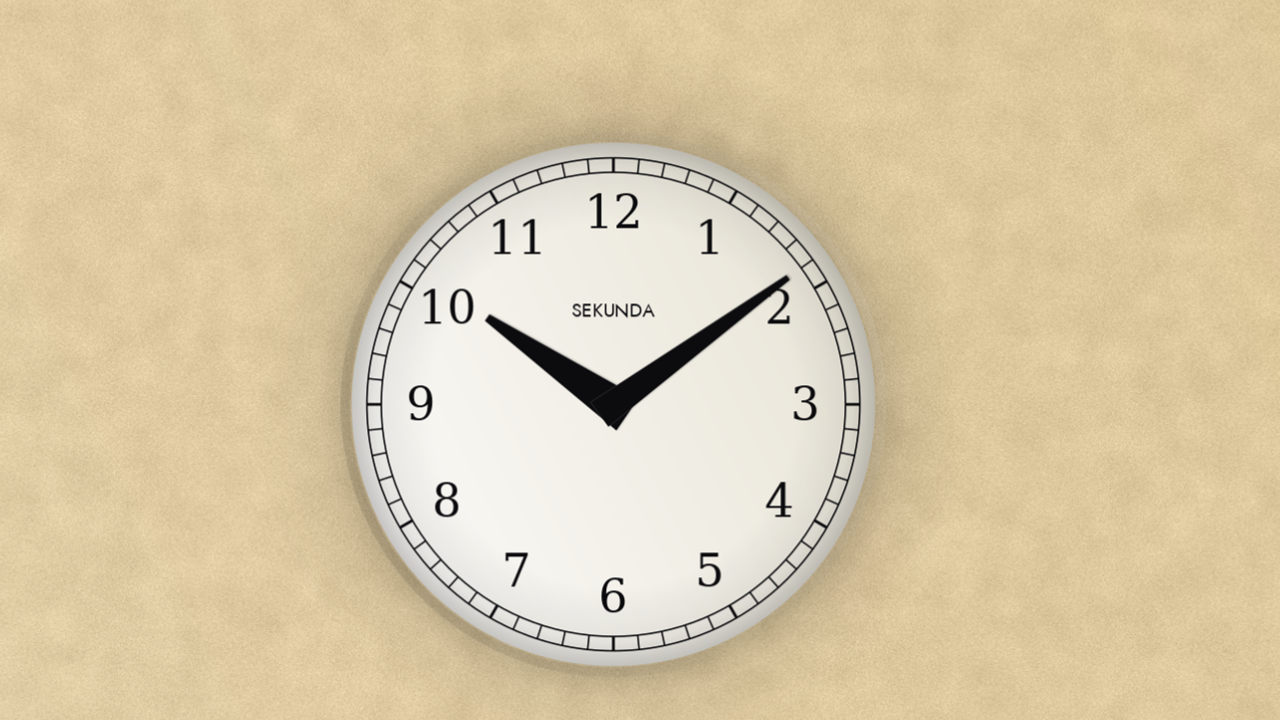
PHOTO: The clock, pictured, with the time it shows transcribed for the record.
10:09
